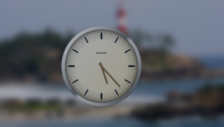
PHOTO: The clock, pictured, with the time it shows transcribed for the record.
5:23
